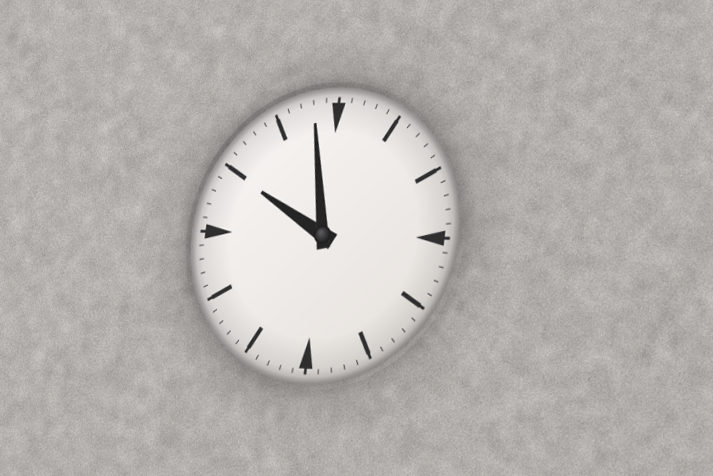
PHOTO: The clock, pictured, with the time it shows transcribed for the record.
9:58
